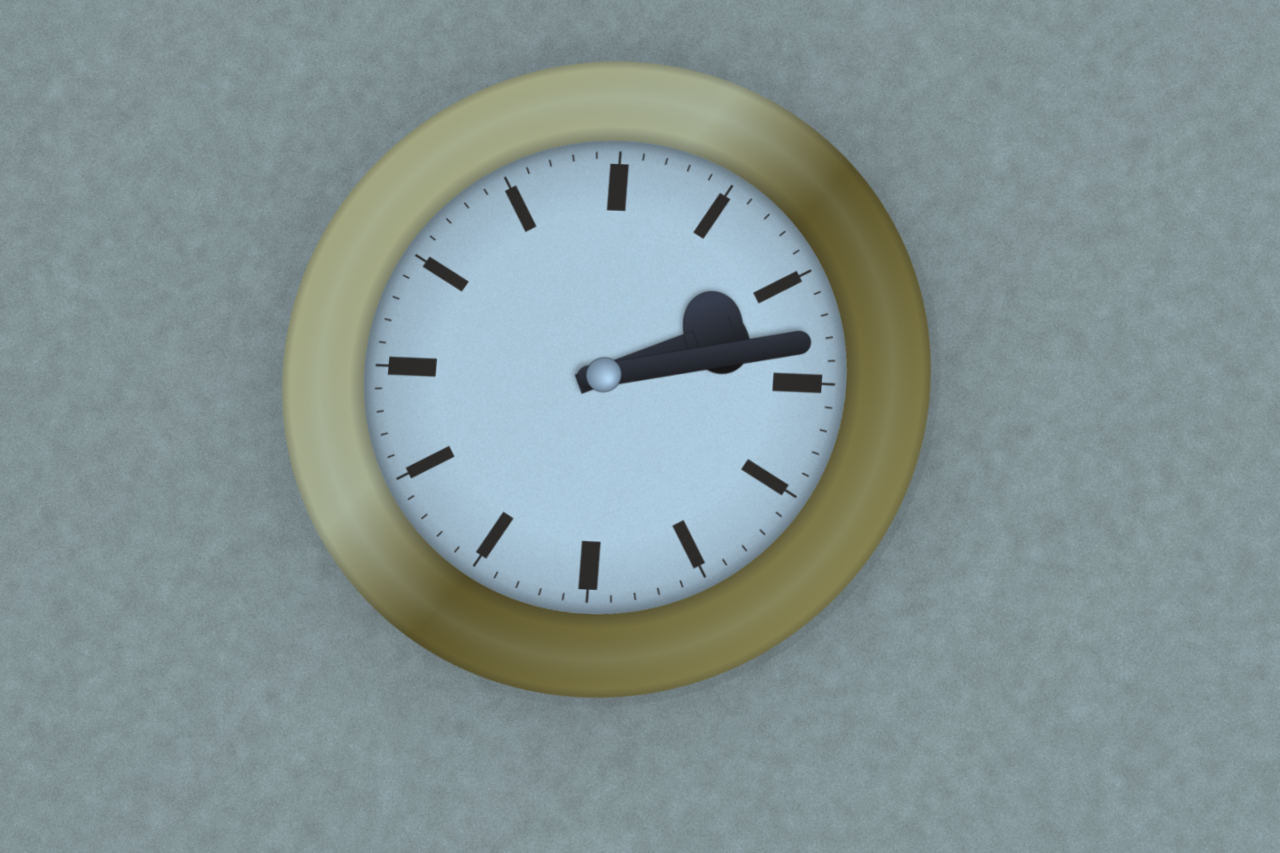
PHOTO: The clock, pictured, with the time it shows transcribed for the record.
2:13
